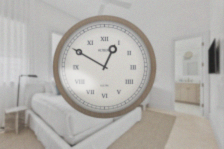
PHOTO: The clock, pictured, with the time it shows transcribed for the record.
12:50
